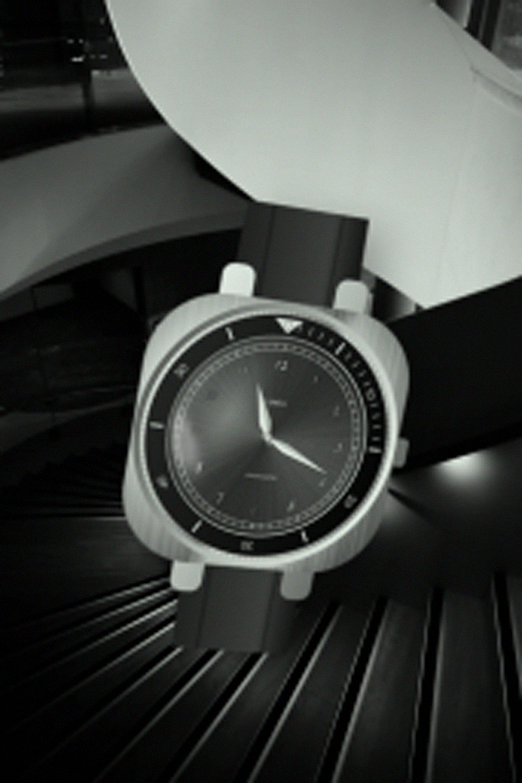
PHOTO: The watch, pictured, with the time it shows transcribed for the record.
11:19
